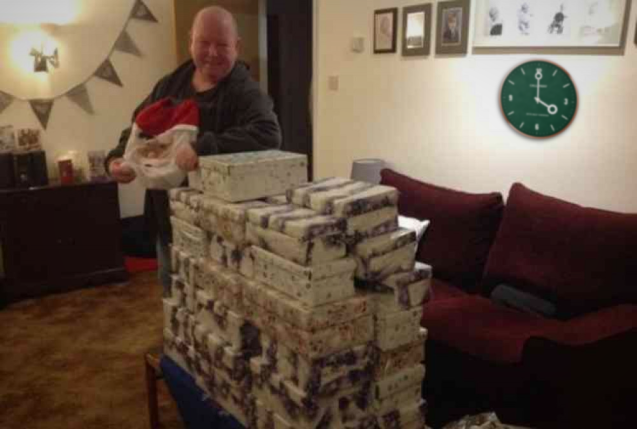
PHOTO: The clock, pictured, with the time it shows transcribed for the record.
4:00
